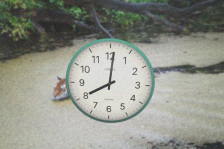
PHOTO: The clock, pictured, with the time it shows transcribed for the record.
8:01
